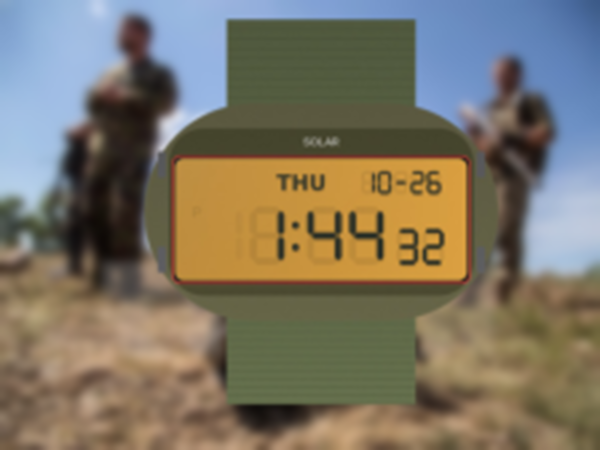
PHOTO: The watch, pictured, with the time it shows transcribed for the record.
1:44:32
